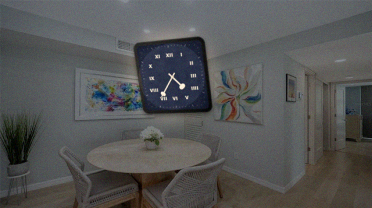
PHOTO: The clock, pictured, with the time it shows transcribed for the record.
4:36
